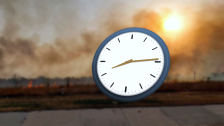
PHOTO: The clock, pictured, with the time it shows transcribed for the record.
8:14
